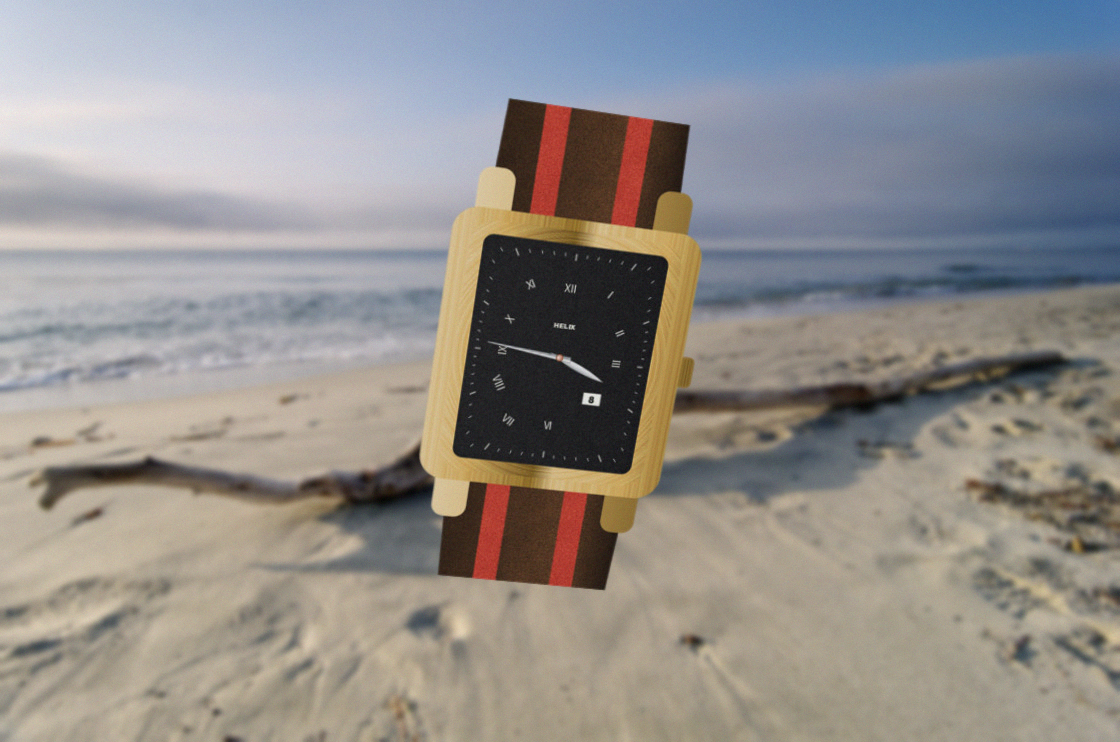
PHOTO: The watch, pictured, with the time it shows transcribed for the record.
3:46
